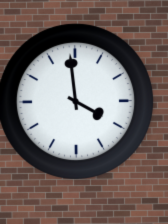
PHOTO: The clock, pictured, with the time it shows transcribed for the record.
3:59
